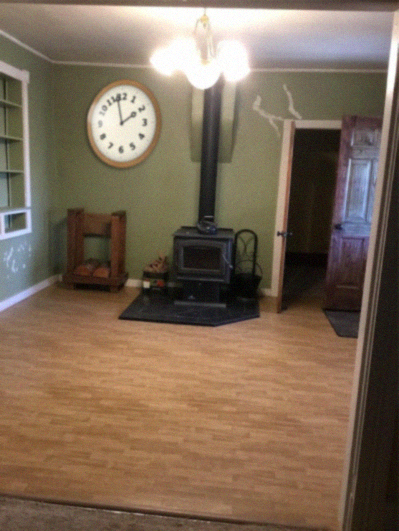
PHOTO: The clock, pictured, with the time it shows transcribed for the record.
1:58
